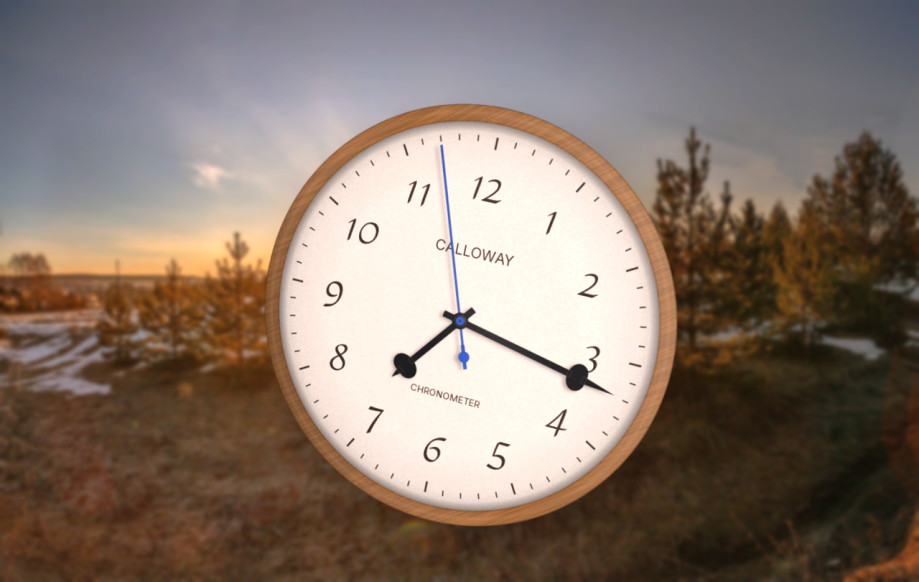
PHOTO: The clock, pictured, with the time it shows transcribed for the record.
7:16:57
